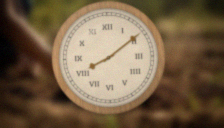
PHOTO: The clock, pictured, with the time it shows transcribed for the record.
8:09
